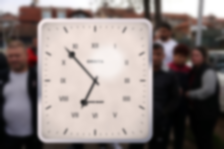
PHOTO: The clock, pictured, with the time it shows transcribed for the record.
6:53
